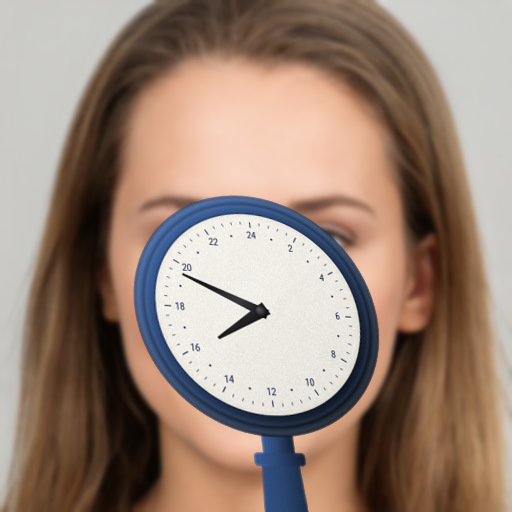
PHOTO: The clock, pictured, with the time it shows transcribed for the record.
15:49
